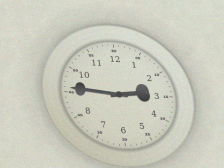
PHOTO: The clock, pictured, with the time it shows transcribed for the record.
2:46
